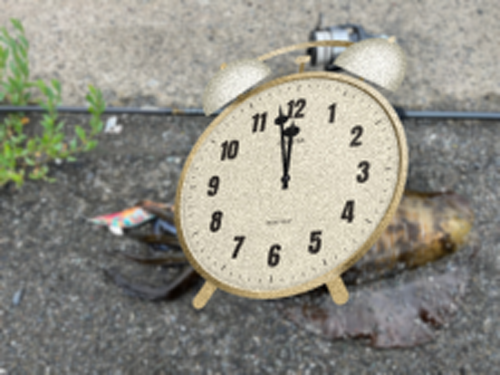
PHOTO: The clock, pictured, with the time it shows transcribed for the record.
11:58
